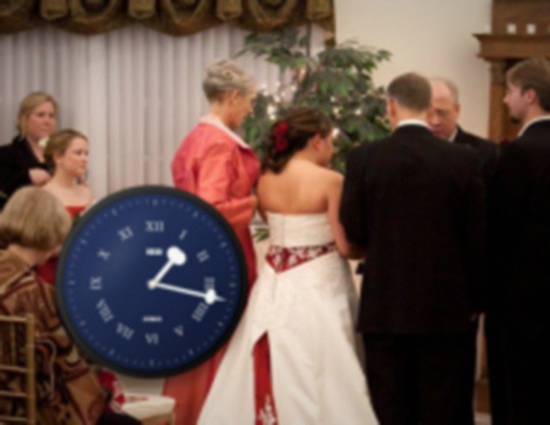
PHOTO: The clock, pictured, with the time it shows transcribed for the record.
1:17
